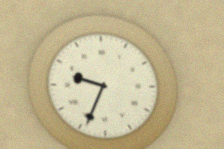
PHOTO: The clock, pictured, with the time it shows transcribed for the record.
9:34
